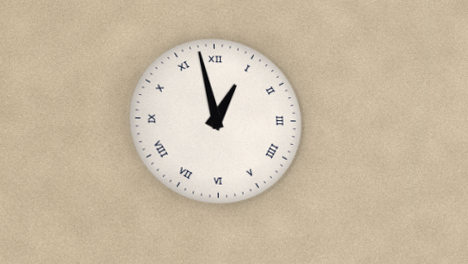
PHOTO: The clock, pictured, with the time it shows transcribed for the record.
12:58
